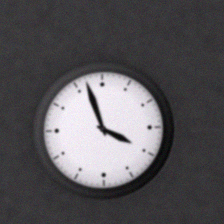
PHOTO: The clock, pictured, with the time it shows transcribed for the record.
3:57
